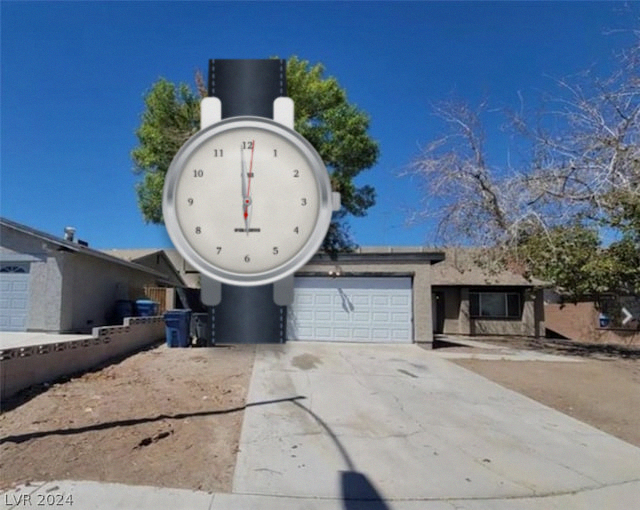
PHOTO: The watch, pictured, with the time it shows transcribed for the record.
5:59:01
